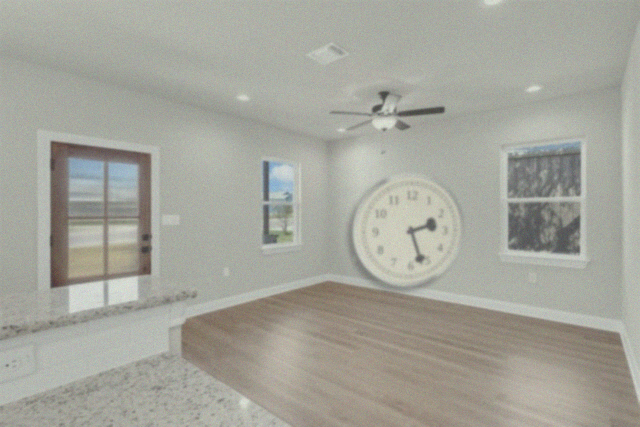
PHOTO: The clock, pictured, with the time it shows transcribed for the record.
2:27
